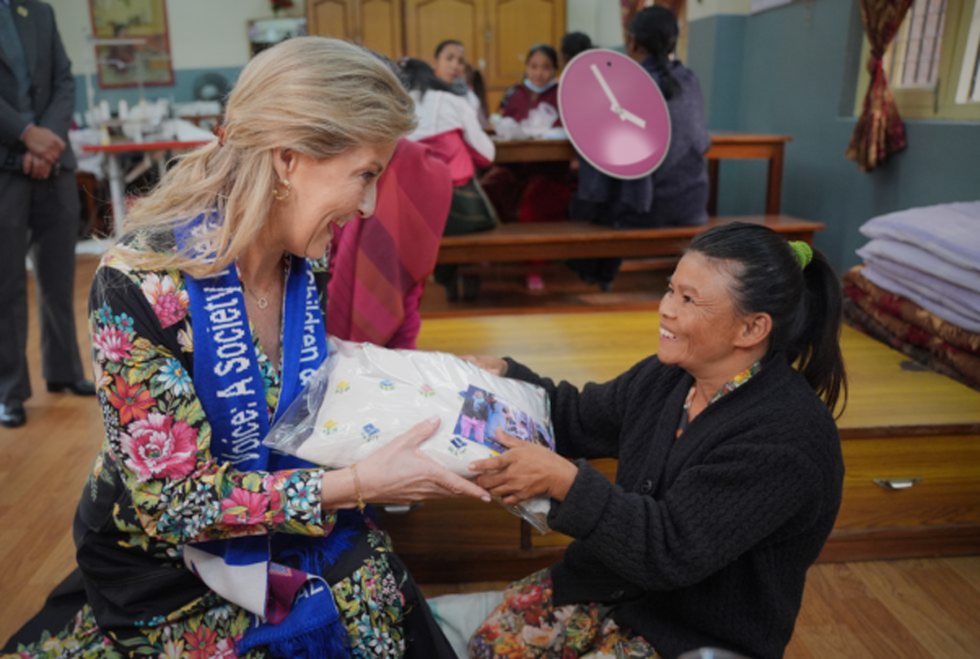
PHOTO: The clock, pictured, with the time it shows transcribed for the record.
3:56
